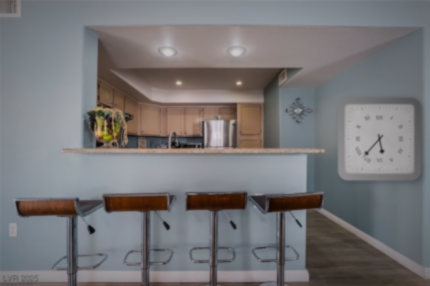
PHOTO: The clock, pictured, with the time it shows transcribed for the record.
5:37
